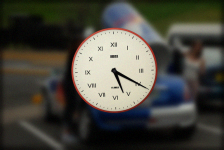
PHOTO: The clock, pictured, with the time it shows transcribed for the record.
5:20
